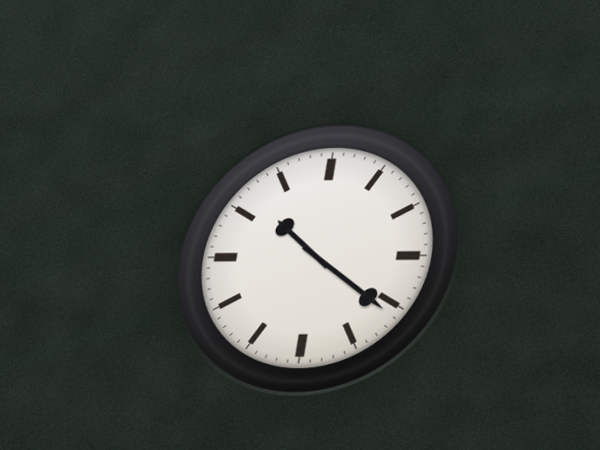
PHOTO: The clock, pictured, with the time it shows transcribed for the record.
10:21
